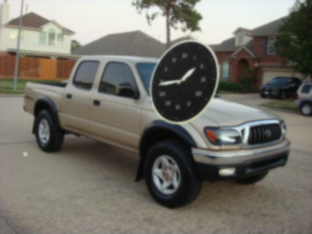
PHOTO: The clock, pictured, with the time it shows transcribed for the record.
1:44
